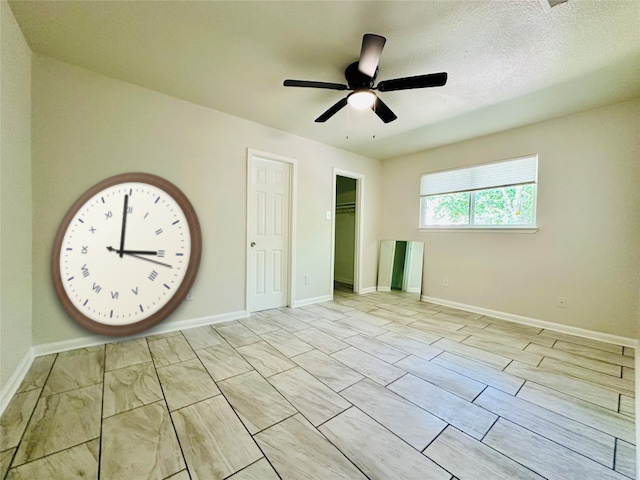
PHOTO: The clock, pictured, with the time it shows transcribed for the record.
2:59:17
